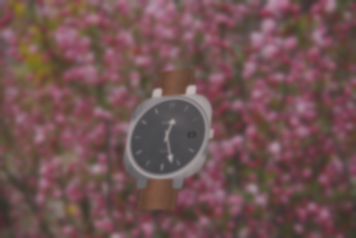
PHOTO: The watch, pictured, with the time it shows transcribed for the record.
12:27
